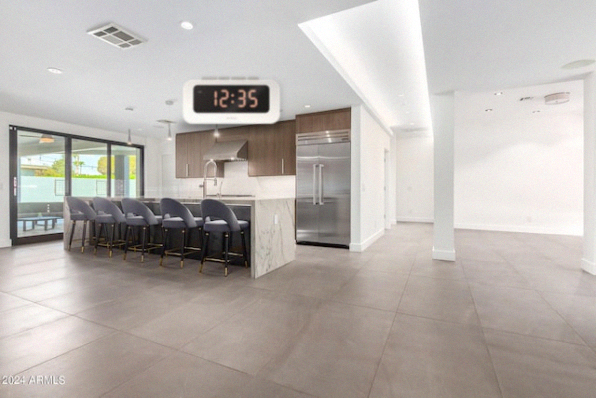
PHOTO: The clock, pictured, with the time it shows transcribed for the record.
12:35
